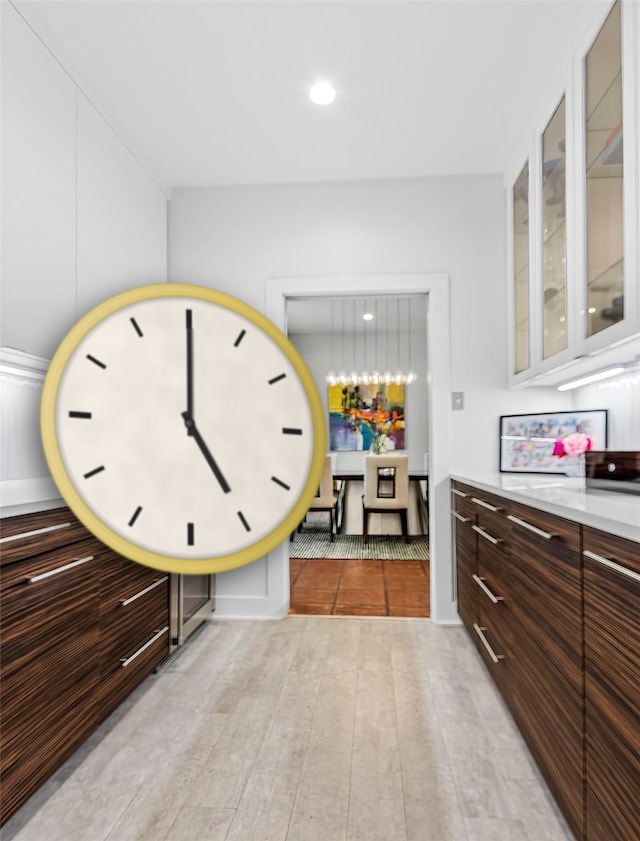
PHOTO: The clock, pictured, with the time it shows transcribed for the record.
5:00
